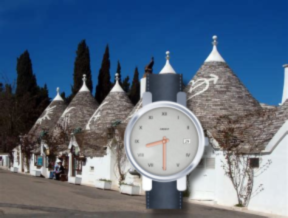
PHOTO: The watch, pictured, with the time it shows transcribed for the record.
8:30
